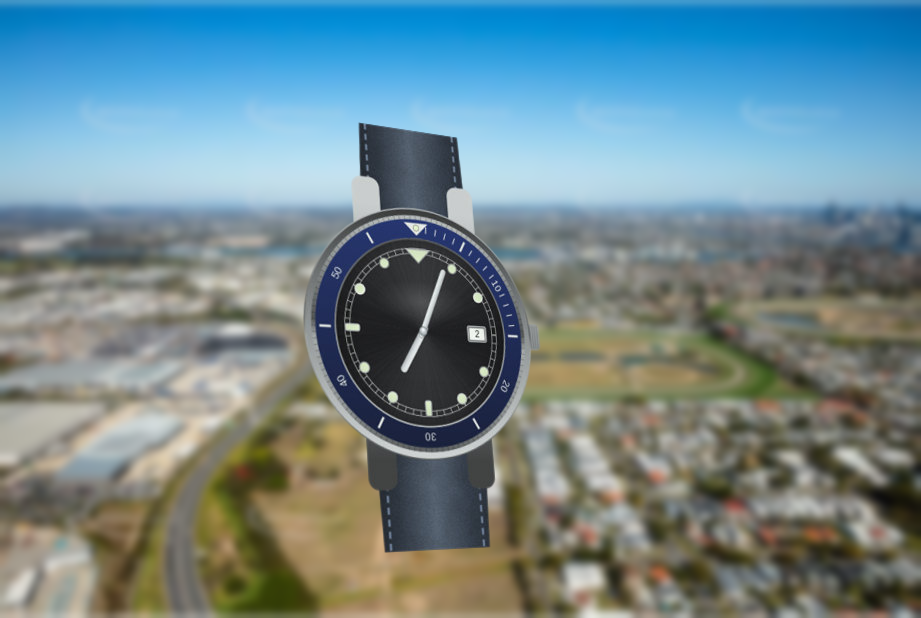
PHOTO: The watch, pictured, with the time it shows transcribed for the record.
7:04
